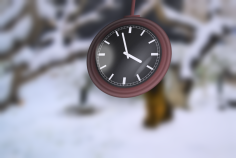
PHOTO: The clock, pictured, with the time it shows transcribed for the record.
3:57
